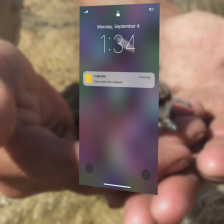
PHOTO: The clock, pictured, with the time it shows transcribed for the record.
1:34
